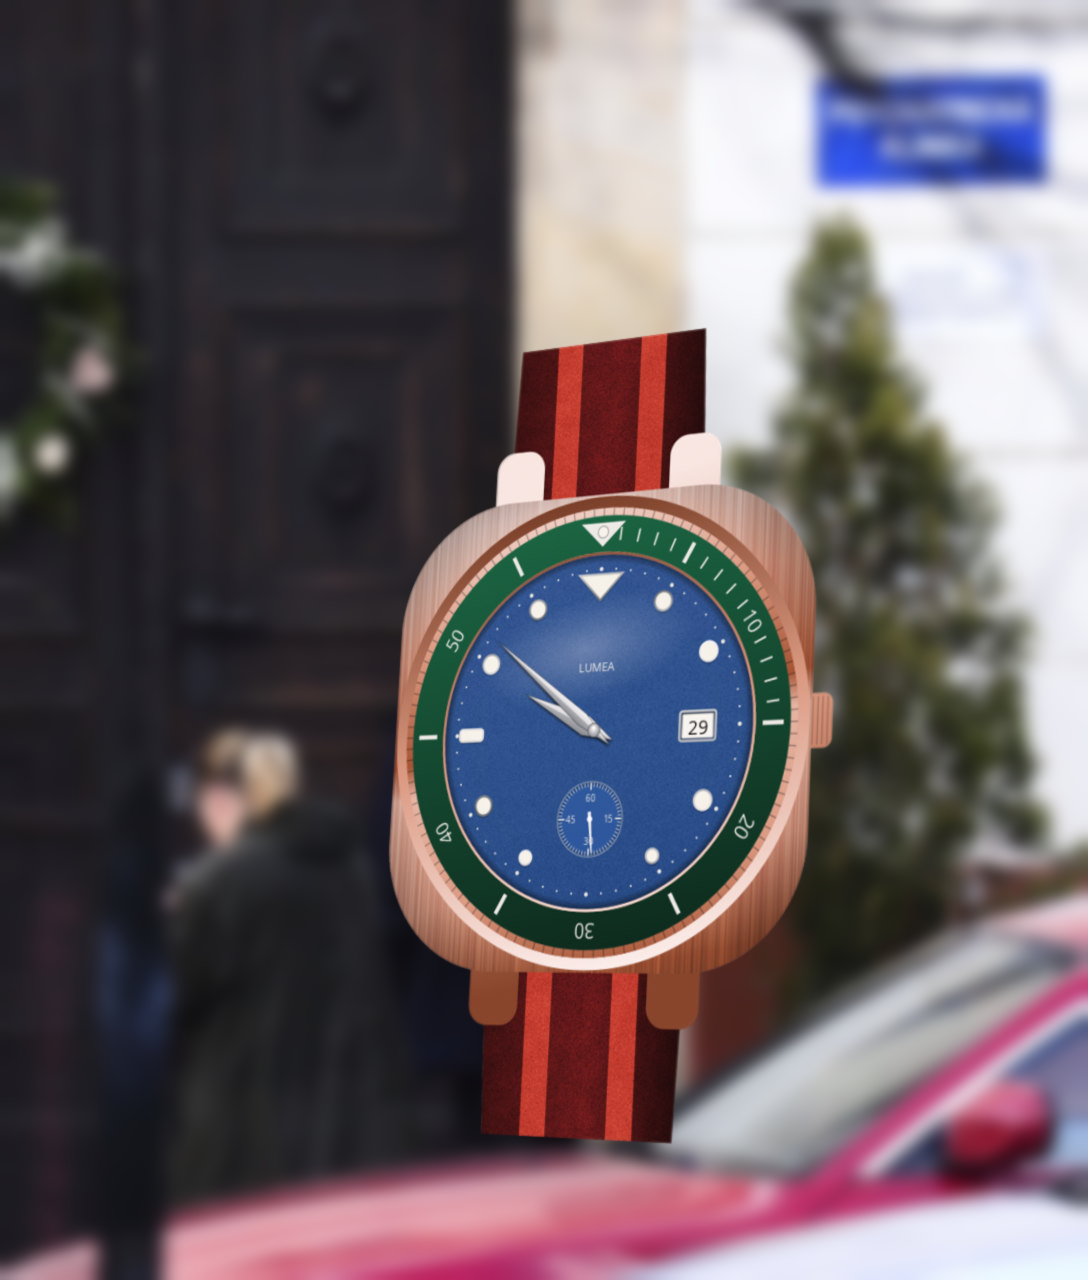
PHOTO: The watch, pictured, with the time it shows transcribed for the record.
9:51:29
